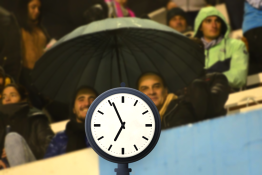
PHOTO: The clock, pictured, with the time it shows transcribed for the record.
6:56
